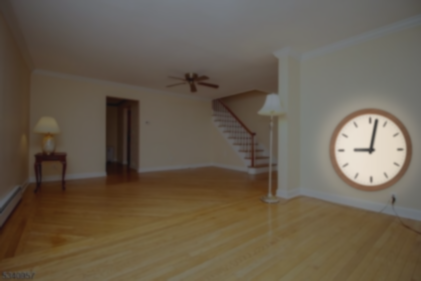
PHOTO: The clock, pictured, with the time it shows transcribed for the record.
9:02
